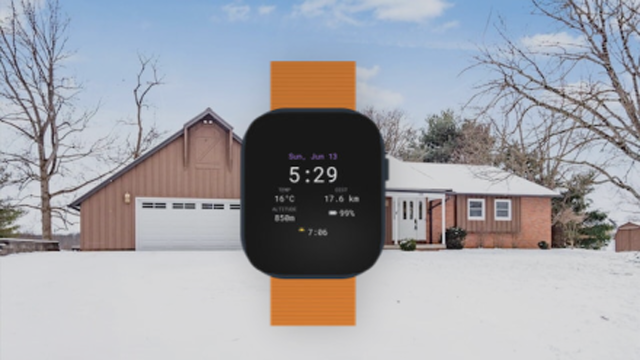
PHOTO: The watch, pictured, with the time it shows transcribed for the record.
5:29
